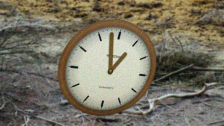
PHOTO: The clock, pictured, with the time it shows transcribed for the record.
12:58
